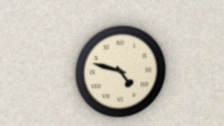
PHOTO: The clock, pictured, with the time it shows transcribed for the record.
4:48
